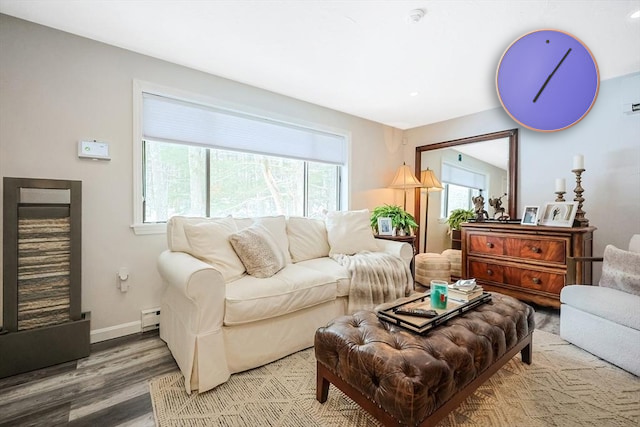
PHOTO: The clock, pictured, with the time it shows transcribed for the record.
7:06
